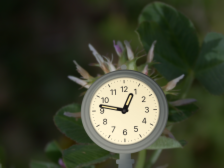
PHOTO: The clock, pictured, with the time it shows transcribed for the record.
12:47
